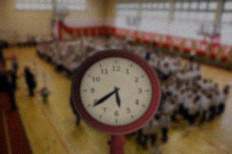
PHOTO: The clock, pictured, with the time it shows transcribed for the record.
5:39
